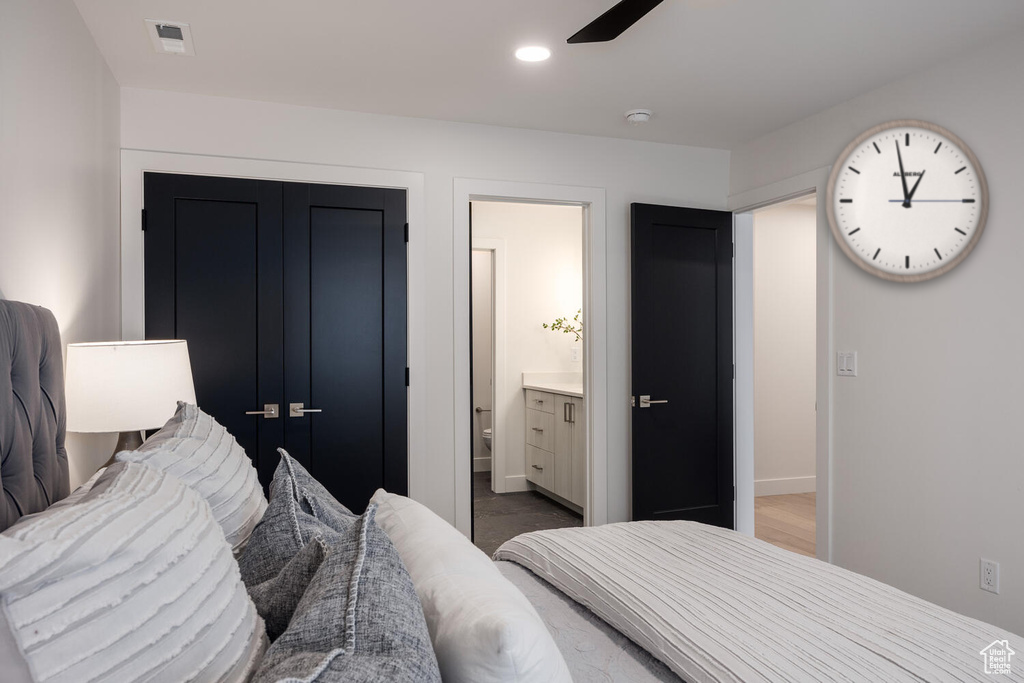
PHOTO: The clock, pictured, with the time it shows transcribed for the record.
12:58:15
